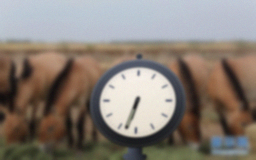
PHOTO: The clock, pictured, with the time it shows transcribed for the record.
6:33
